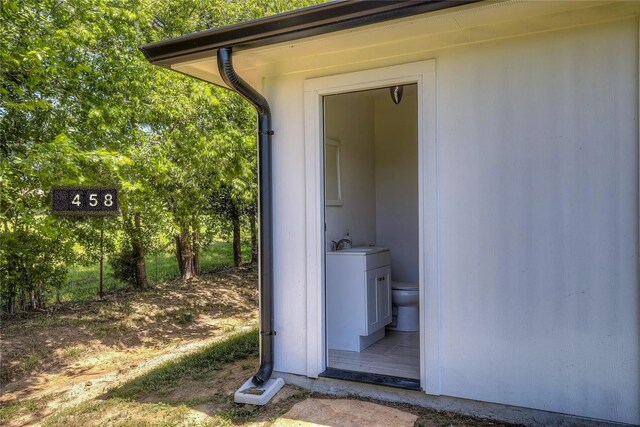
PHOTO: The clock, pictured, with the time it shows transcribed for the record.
4:58
